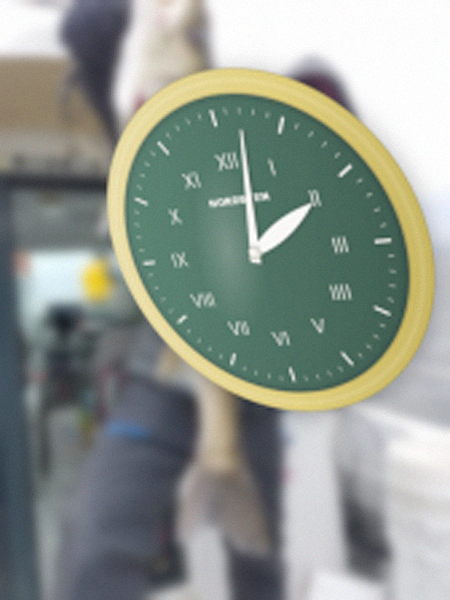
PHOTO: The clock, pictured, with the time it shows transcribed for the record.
2:02
